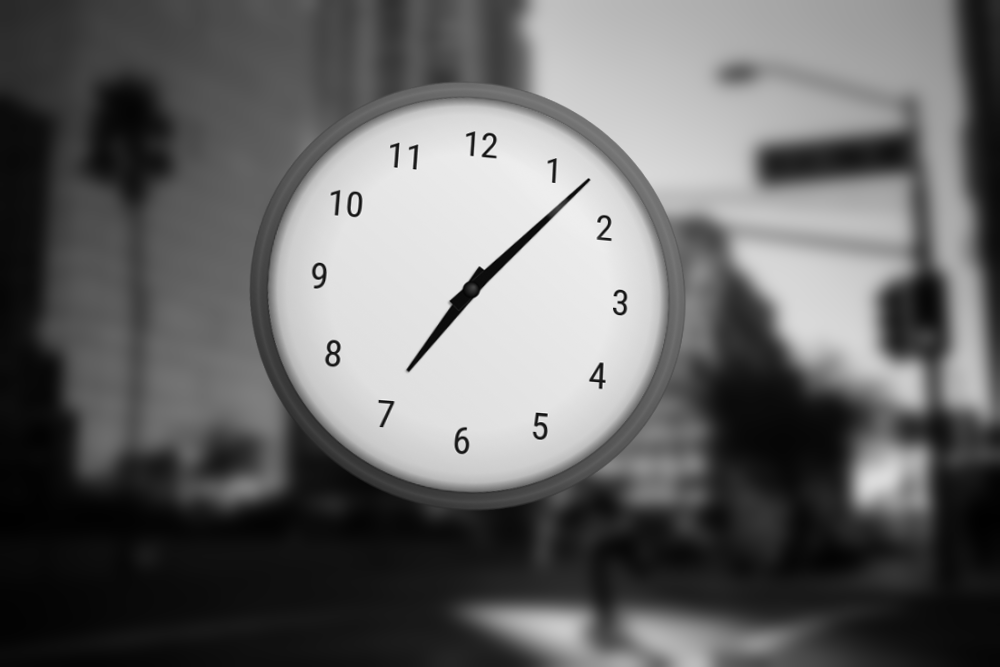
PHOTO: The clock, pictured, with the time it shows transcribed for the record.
7:07
